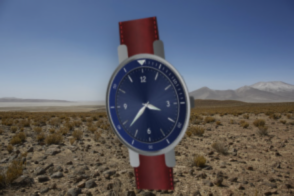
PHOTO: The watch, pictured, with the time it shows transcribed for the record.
3:38
